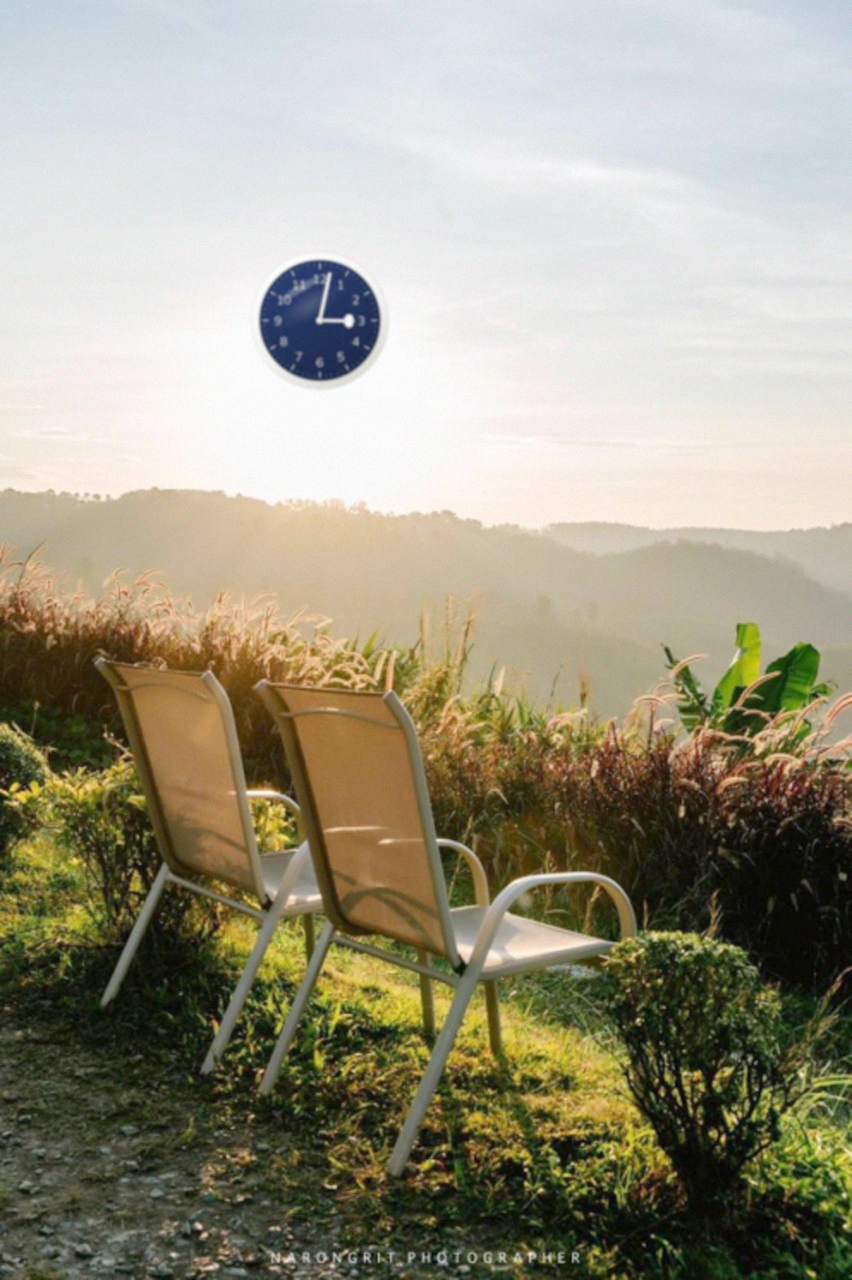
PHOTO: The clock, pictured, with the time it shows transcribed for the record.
3:02
